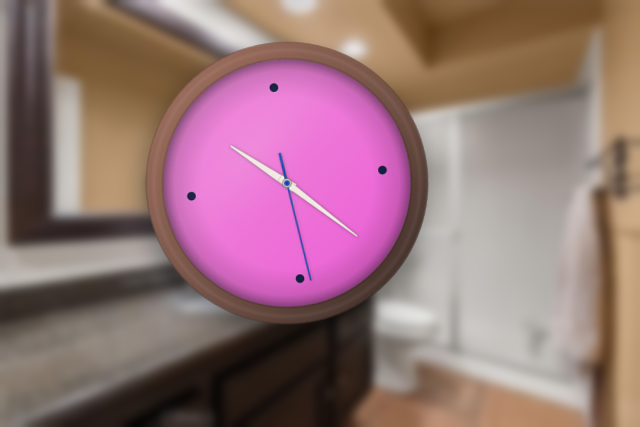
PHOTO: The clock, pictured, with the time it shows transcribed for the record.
10:22:29
